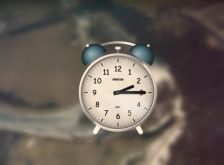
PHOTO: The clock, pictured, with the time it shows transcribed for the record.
2:15
